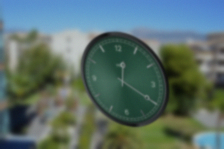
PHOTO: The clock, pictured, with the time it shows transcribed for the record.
12:20
